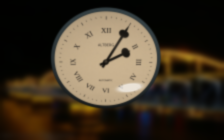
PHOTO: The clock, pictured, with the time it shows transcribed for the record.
2:05
